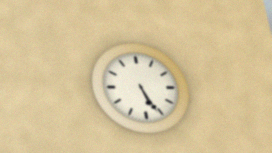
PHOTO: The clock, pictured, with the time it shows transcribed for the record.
5:26
